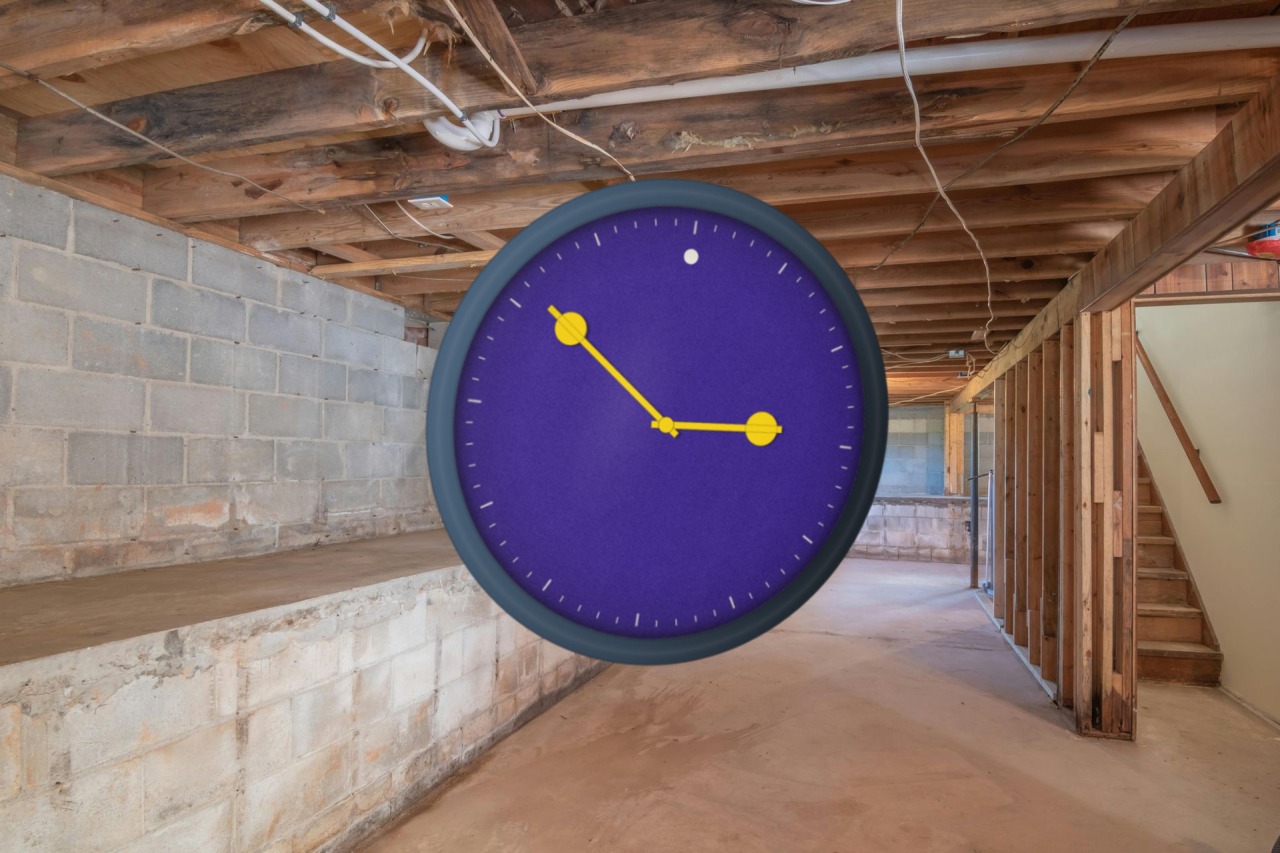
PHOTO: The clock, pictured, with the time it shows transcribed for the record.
2:51
